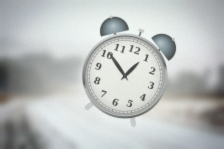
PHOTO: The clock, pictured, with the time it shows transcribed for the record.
12:51
